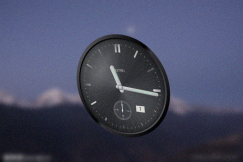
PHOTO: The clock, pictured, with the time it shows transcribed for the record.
11:16
